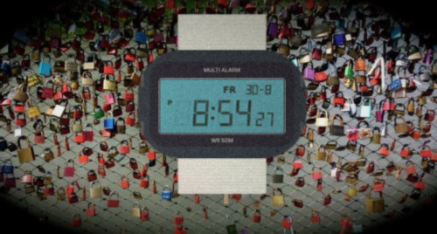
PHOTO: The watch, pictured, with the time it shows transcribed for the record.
8:54:27
